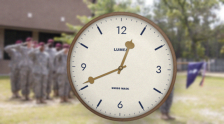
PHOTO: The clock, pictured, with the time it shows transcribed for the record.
12:41
